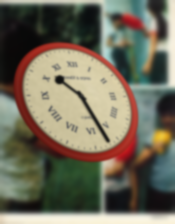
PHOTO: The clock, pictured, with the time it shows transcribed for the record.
10:27
